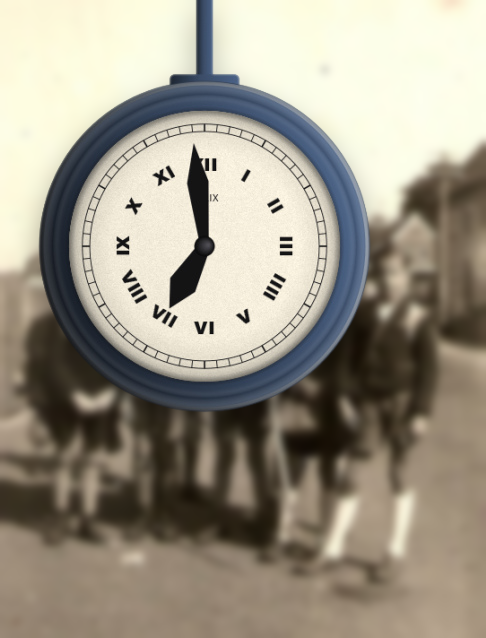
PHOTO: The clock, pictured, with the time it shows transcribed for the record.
6:59
